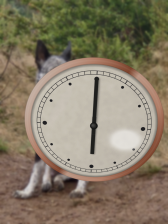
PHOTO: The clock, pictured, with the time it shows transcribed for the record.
6:00
